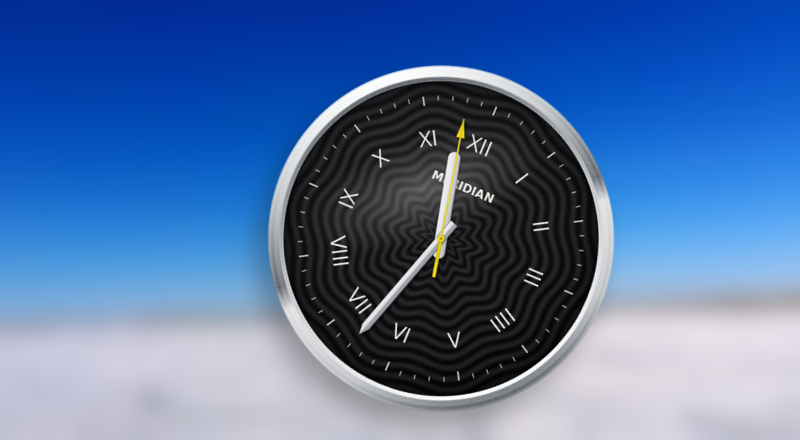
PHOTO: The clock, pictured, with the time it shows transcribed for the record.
11:32:58
